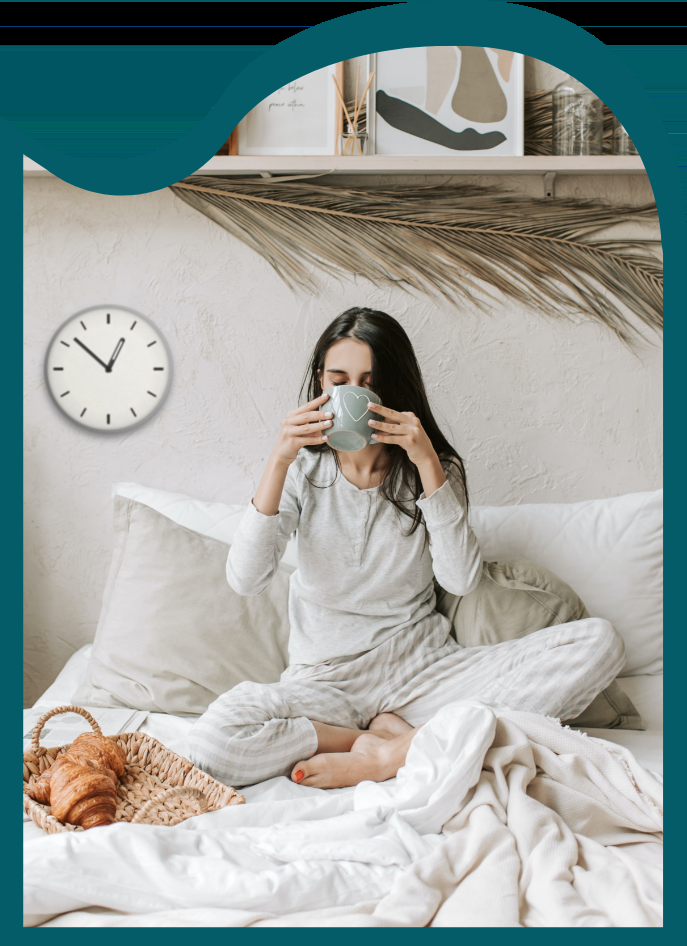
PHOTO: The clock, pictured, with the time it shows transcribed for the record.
12:52
